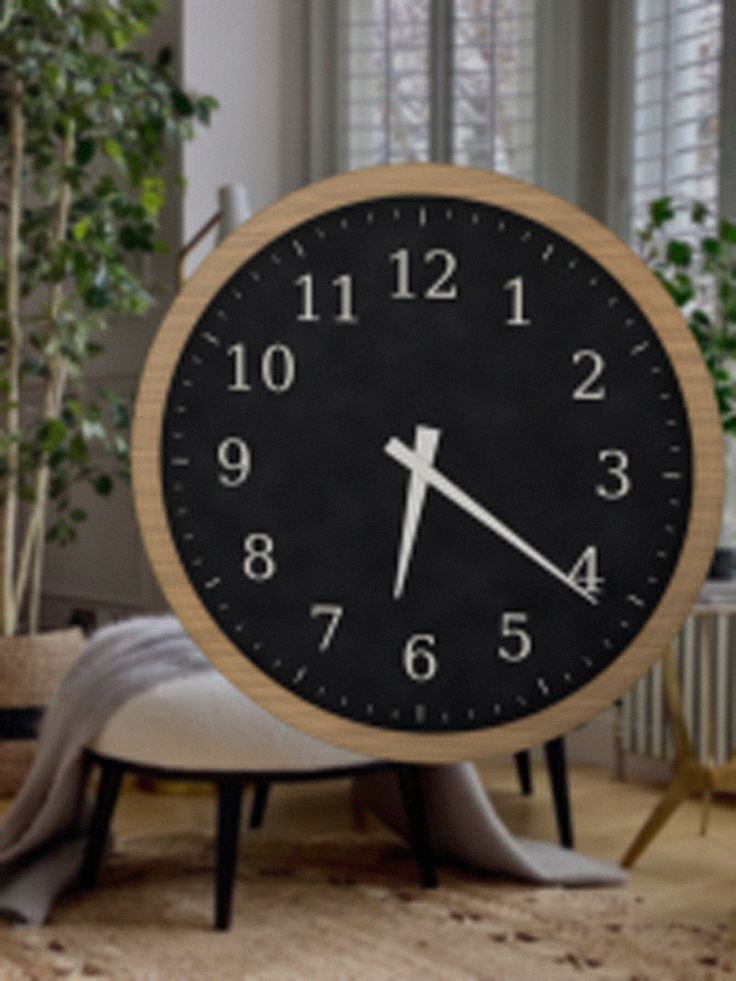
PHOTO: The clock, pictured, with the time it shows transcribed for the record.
6:21
